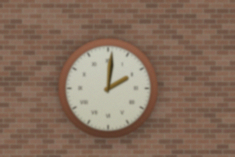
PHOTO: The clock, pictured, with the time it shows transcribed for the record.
2:01
